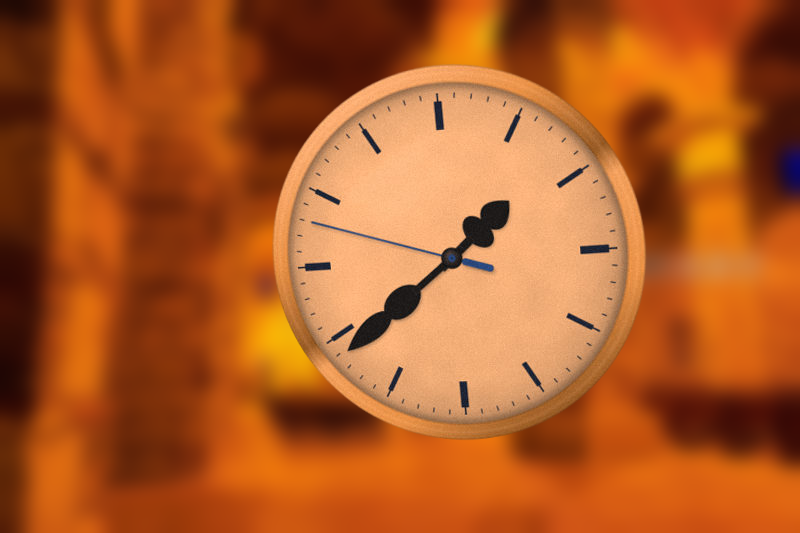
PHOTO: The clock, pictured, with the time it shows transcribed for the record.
1:38:48
